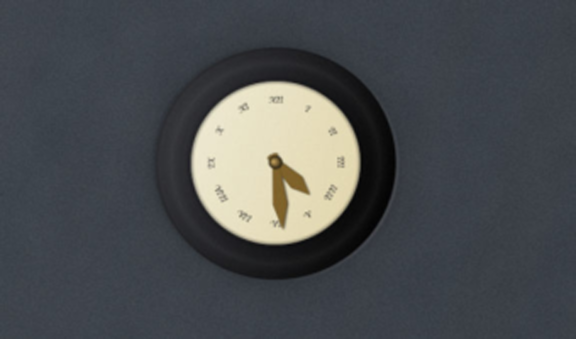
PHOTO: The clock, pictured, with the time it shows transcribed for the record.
4:29
